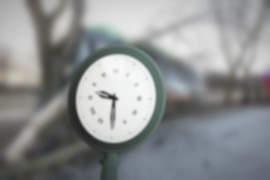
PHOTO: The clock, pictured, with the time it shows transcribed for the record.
9:30
